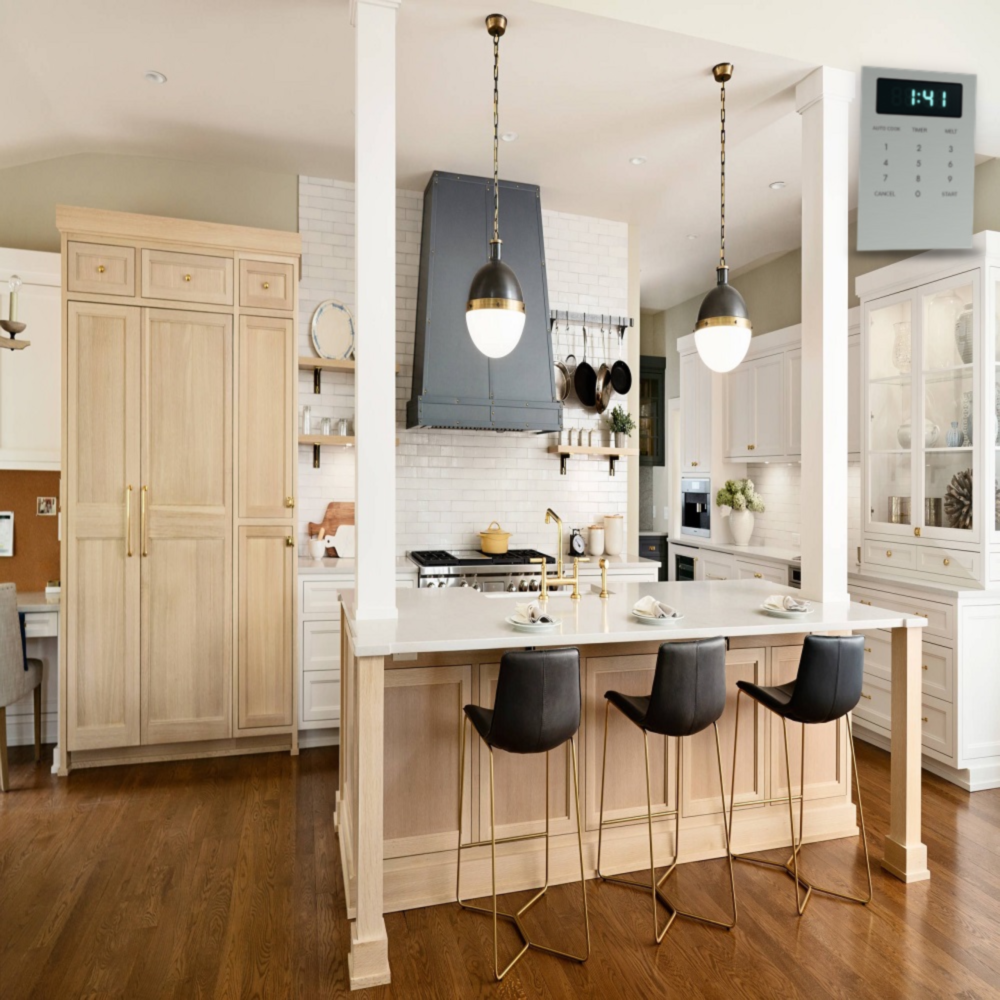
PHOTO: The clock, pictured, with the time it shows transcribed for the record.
1:41
